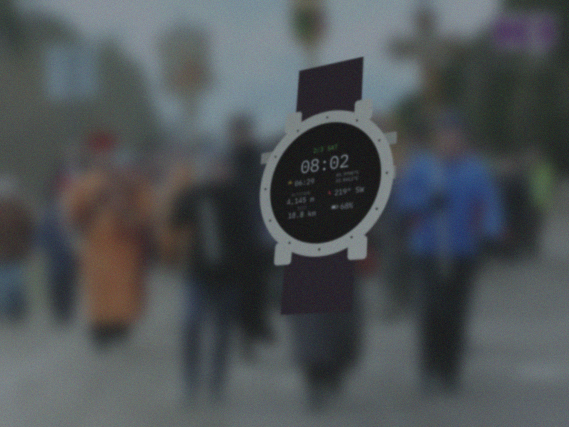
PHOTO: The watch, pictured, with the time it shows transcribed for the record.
8:02
